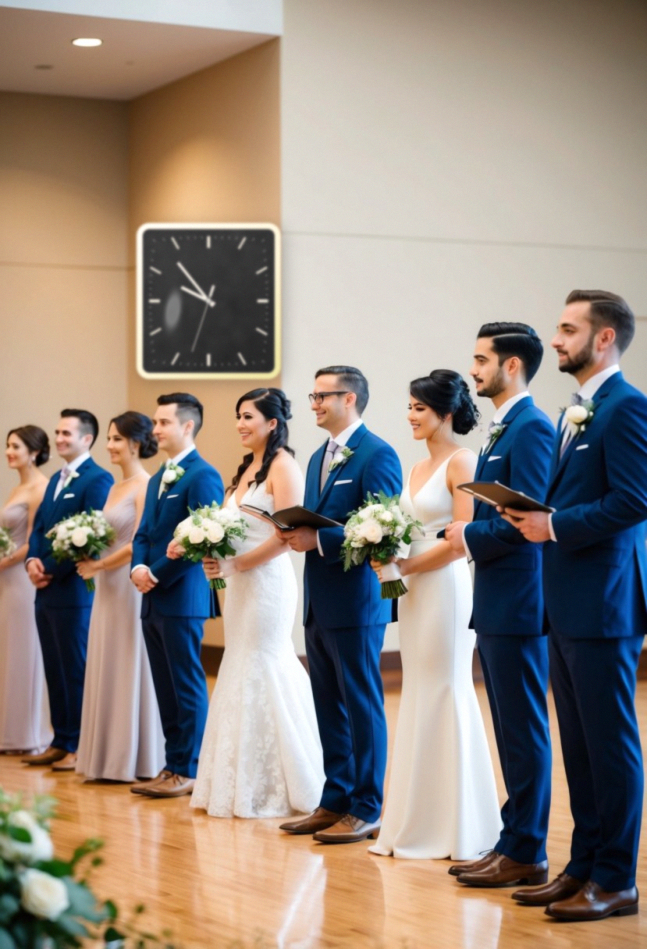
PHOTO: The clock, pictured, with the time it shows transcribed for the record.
9:53:33
